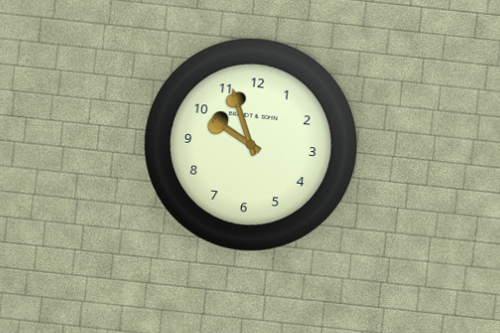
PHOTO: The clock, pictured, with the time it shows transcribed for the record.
9:56
